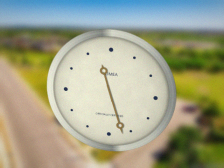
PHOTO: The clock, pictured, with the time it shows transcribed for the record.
11:27
